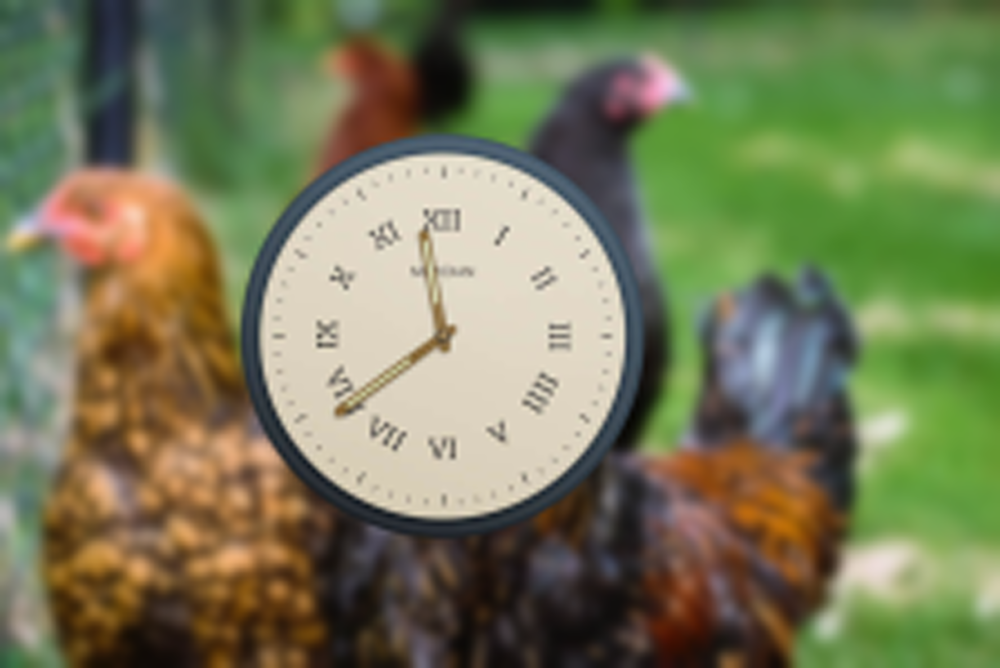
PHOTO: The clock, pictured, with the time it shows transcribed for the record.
11:39
